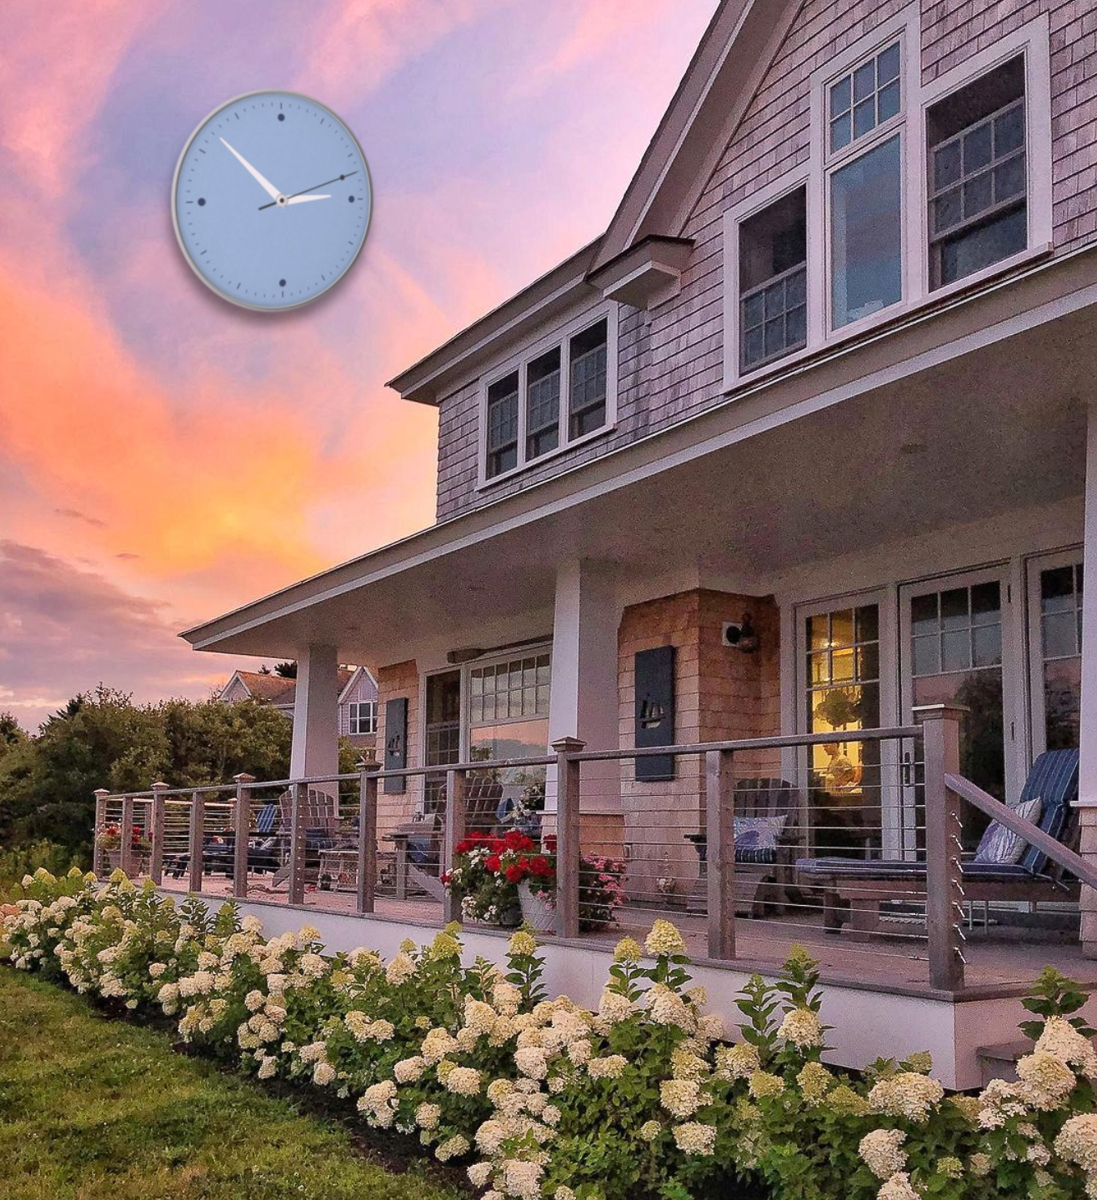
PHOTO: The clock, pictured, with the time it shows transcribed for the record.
2:52:12
